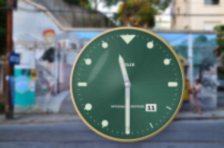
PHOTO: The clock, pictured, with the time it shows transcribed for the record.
11:30
